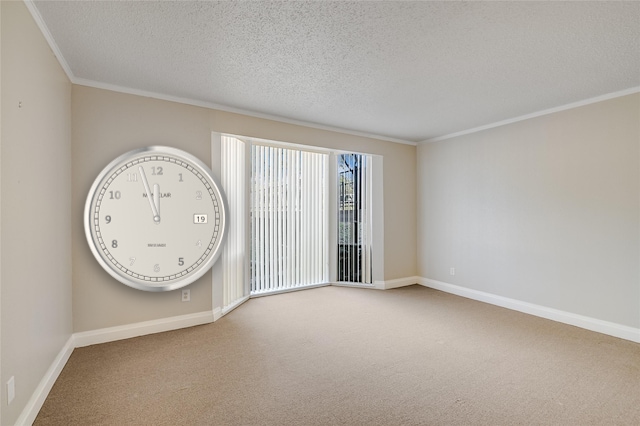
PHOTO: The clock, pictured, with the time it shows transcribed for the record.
11:57
